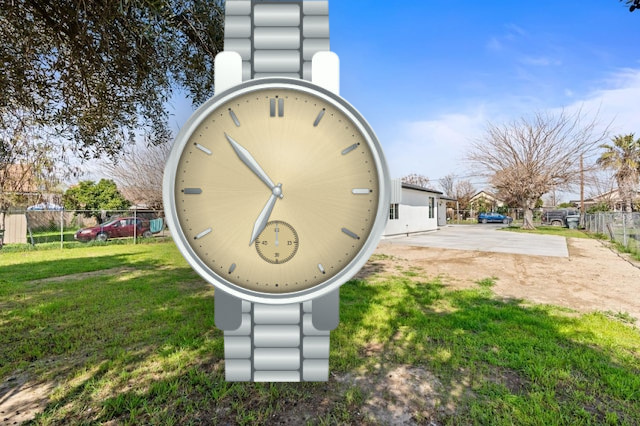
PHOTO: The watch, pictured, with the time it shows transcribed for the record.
6:53
